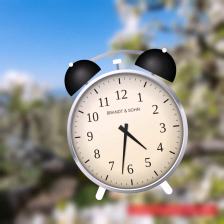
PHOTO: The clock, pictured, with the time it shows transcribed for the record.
4:32
